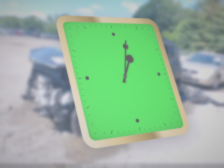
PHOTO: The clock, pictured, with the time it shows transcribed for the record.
1:03
